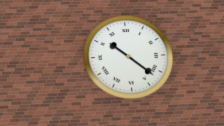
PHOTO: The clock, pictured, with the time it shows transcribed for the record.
10:22
